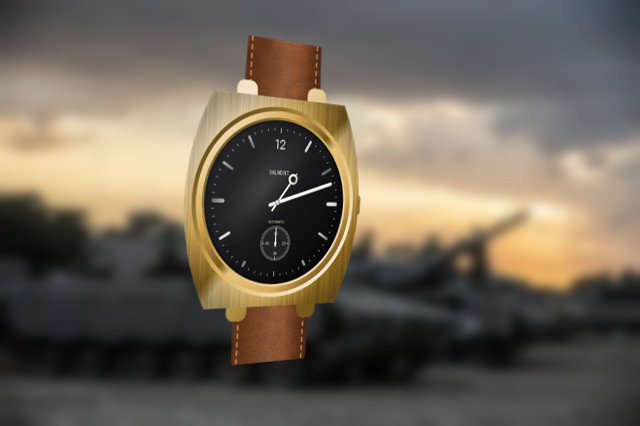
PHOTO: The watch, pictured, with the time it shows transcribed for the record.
1:12
